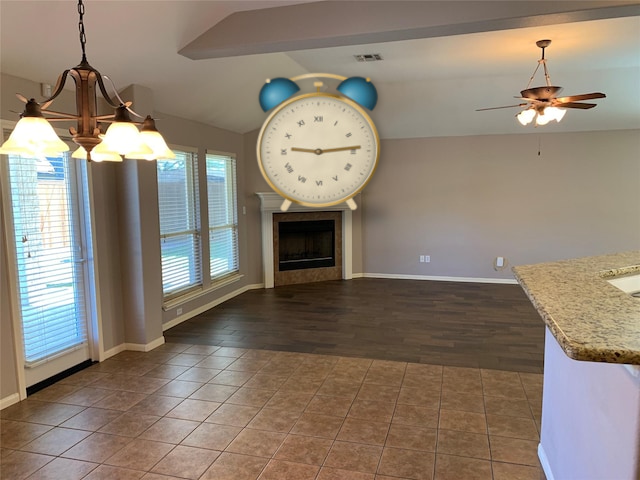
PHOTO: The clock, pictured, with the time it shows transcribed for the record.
9:14
